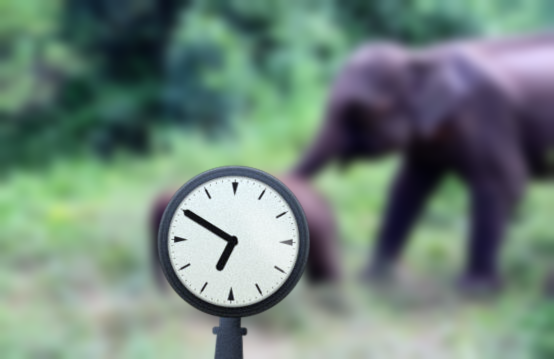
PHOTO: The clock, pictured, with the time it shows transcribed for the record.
6:50
